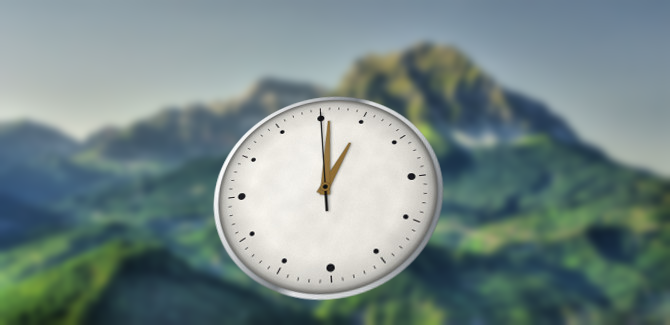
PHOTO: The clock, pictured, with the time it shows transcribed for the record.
1:01:00
